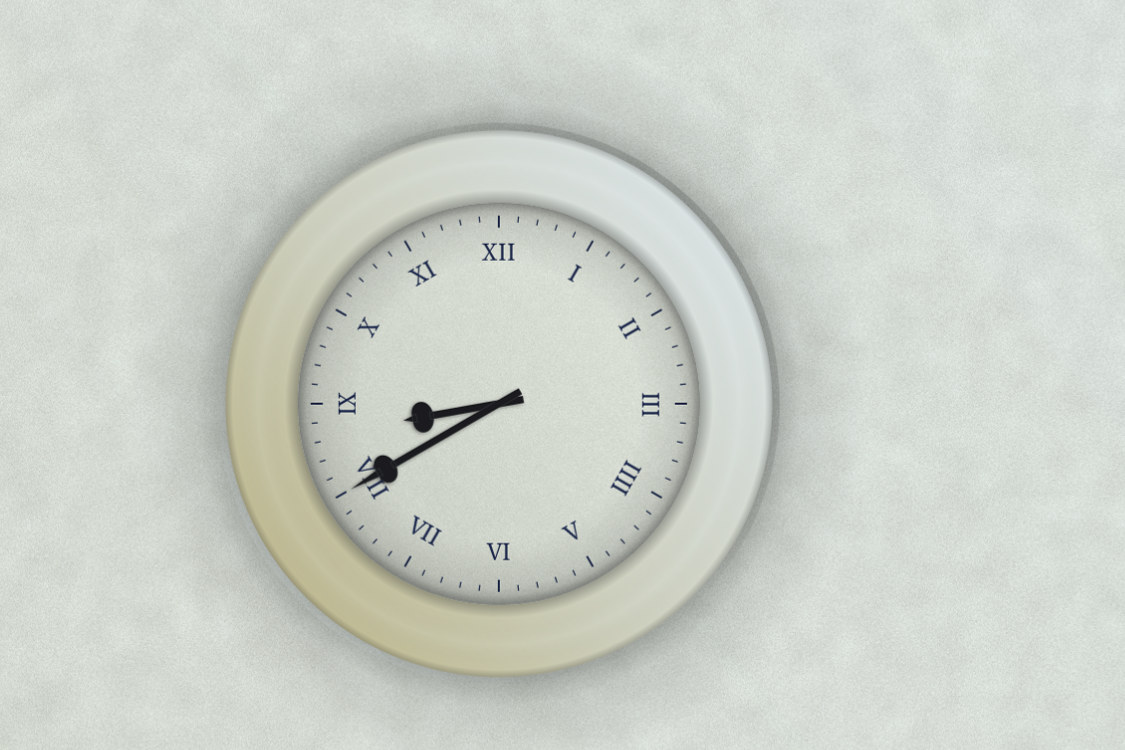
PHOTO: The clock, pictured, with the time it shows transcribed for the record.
8:40
